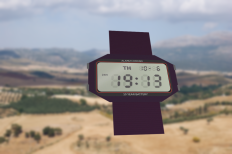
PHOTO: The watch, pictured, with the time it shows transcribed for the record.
19:13
